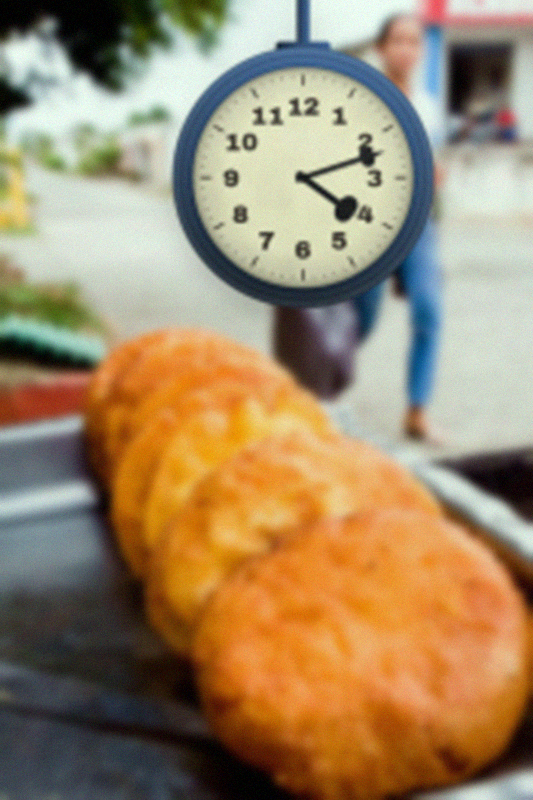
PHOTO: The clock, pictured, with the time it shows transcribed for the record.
4:12
